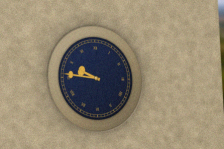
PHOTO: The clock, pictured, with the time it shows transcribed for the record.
9:46
